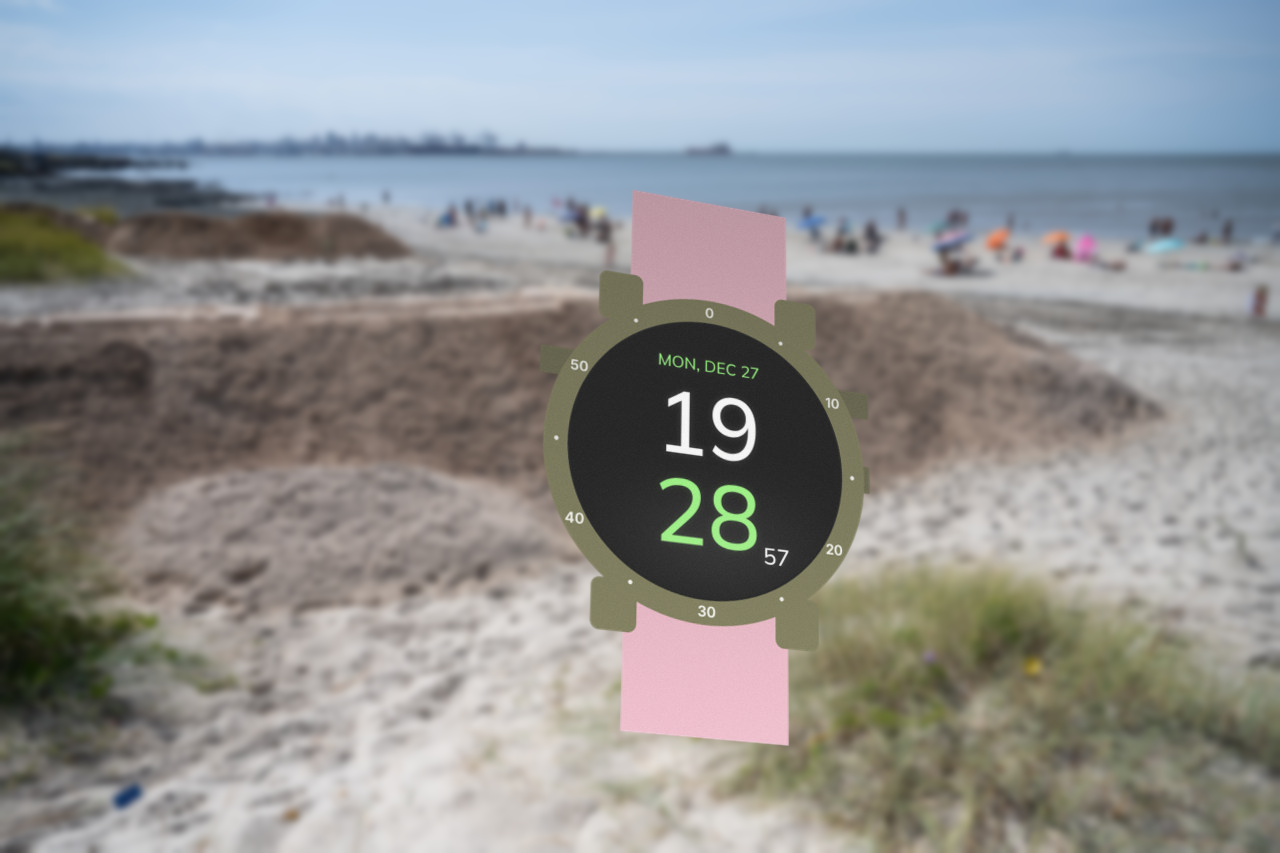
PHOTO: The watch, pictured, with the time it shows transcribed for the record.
19:28:57
